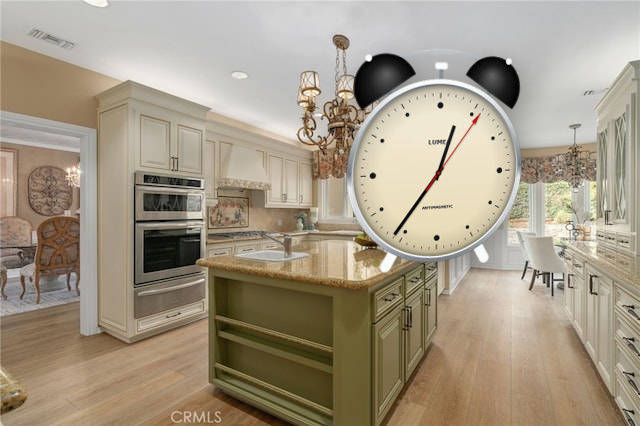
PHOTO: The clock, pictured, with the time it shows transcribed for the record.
12:36:06
